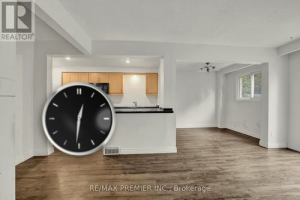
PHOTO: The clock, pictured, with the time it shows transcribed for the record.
12:31
